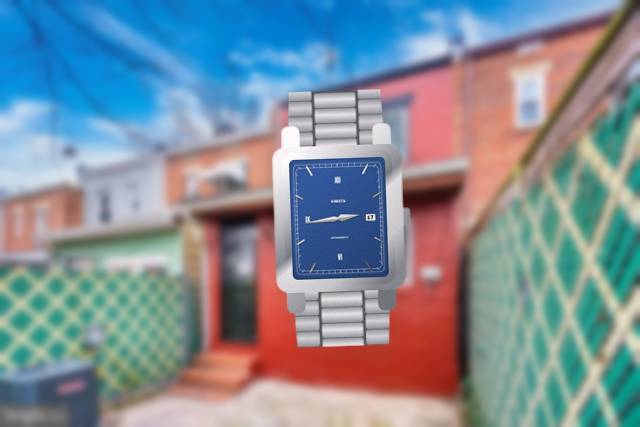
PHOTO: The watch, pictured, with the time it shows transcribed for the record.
2:44
